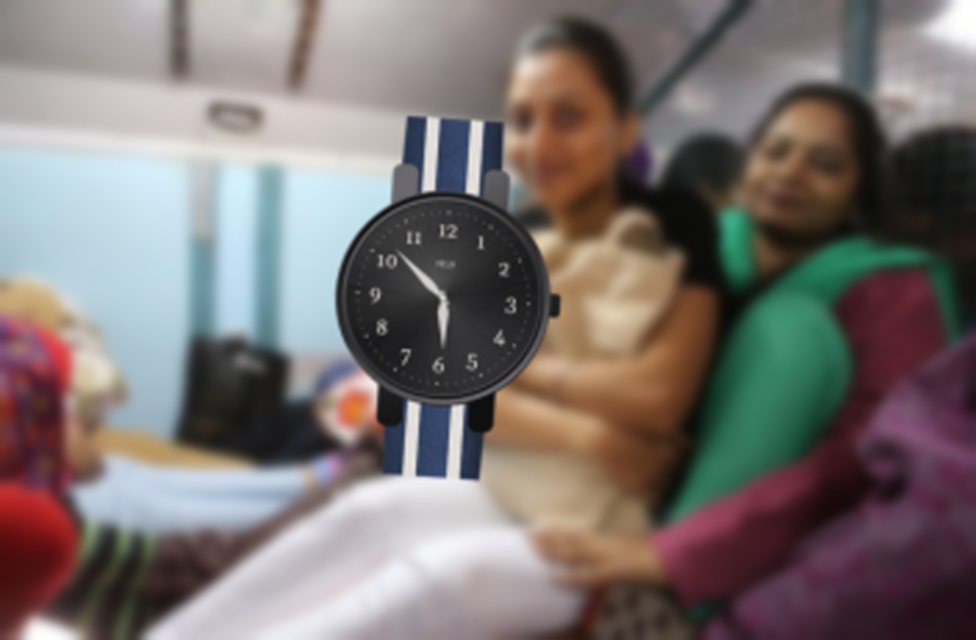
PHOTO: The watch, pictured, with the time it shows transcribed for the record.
5:52
